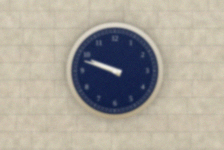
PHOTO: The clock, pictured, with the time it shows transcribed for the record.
9:48
